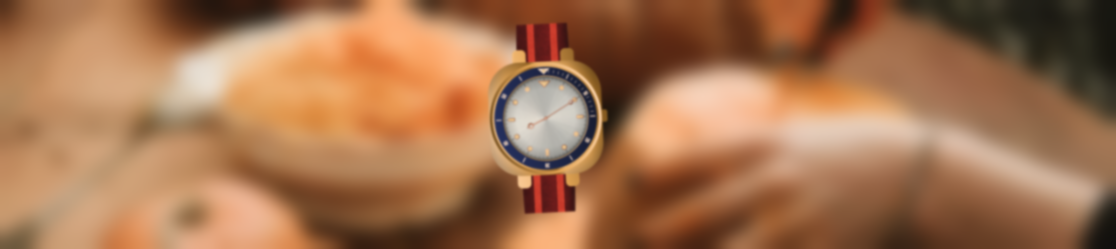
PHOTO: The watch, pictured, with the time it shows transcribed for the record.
8:10
